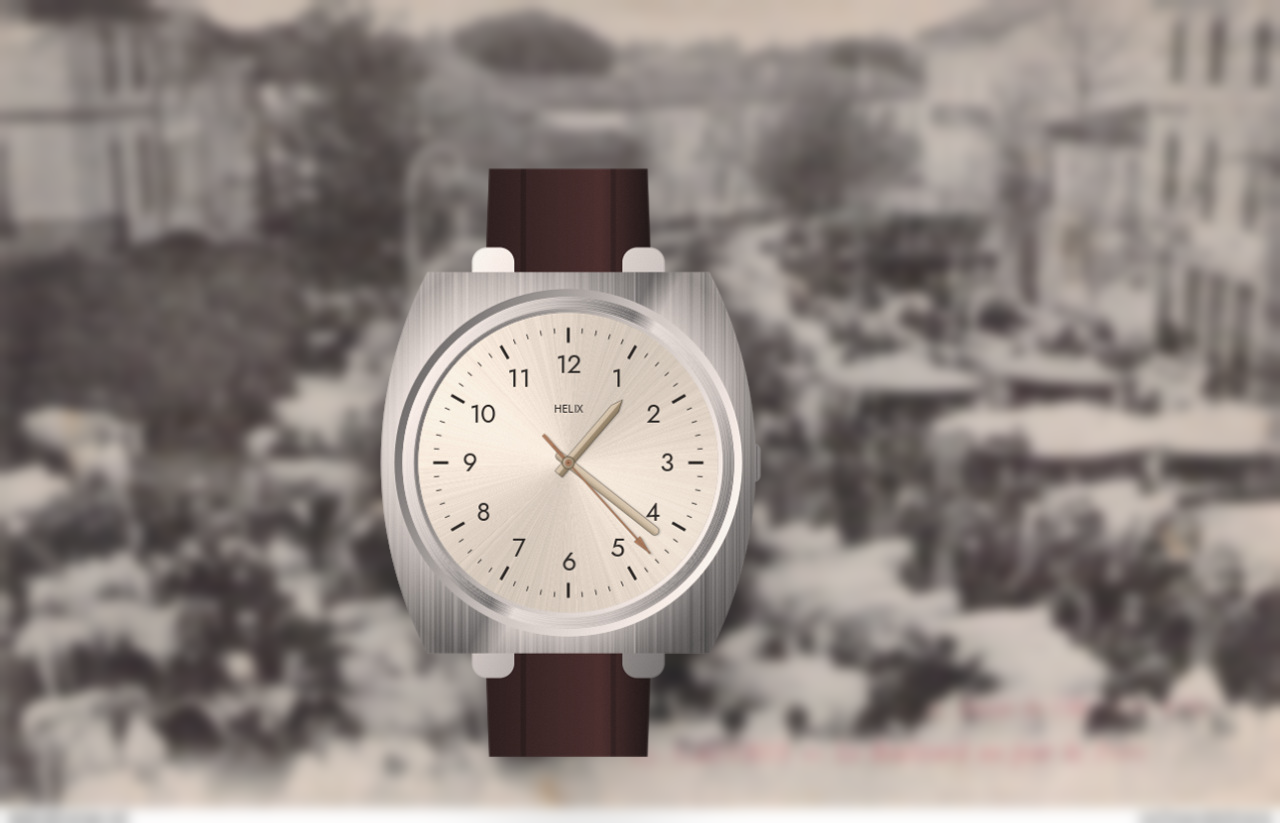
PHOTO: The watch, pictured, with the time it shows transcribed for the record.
1:21:23
